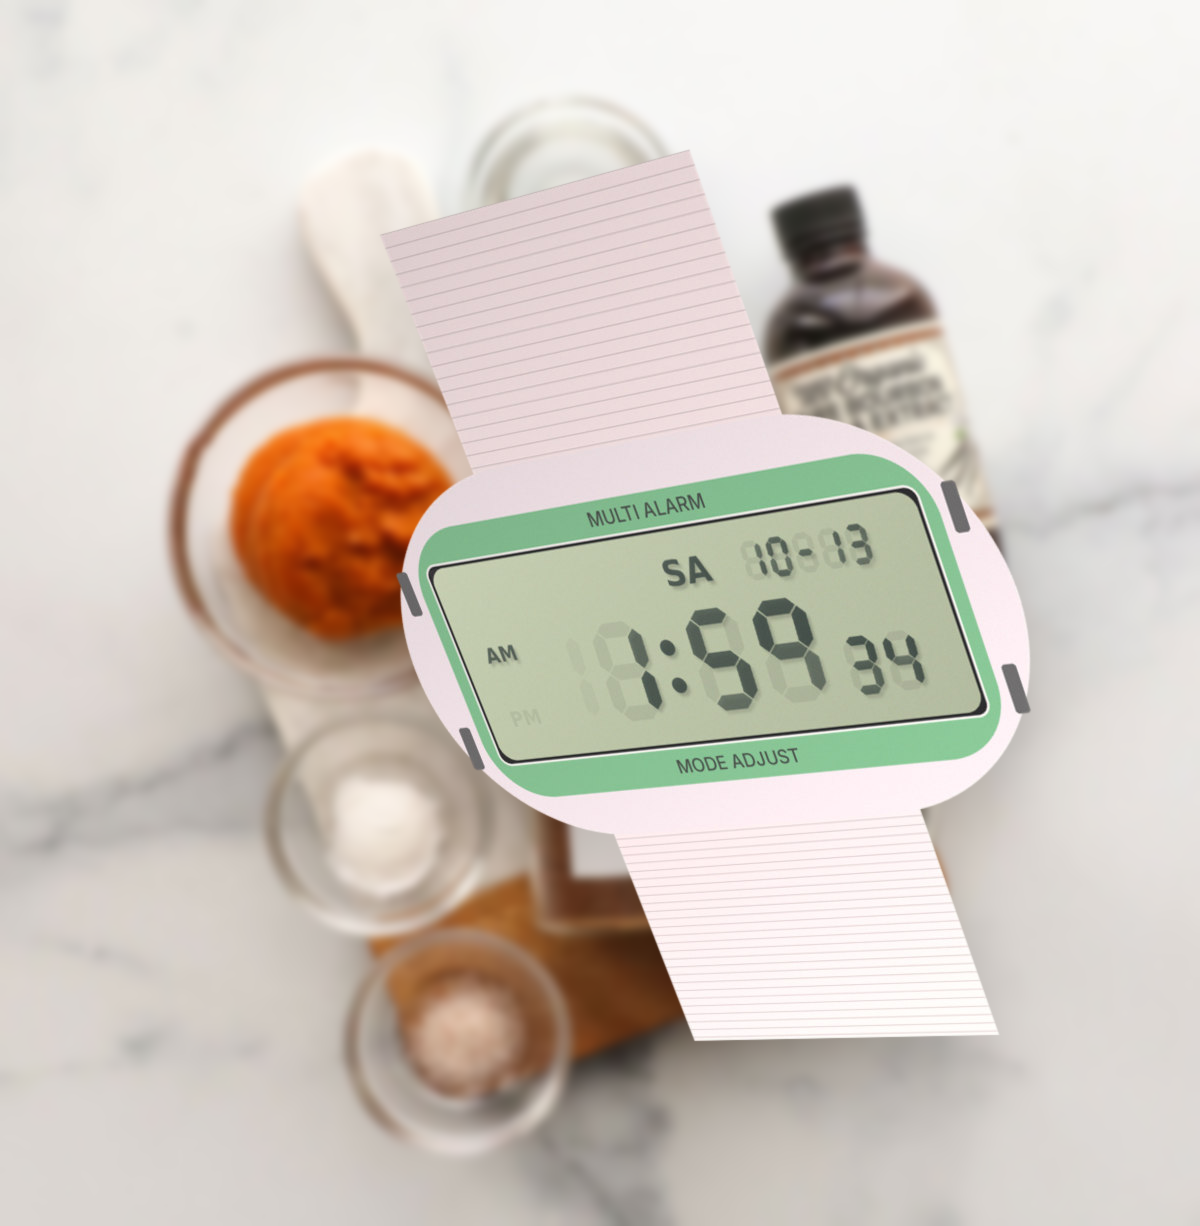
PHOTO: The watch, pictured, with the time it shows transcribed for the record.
1:59:34
